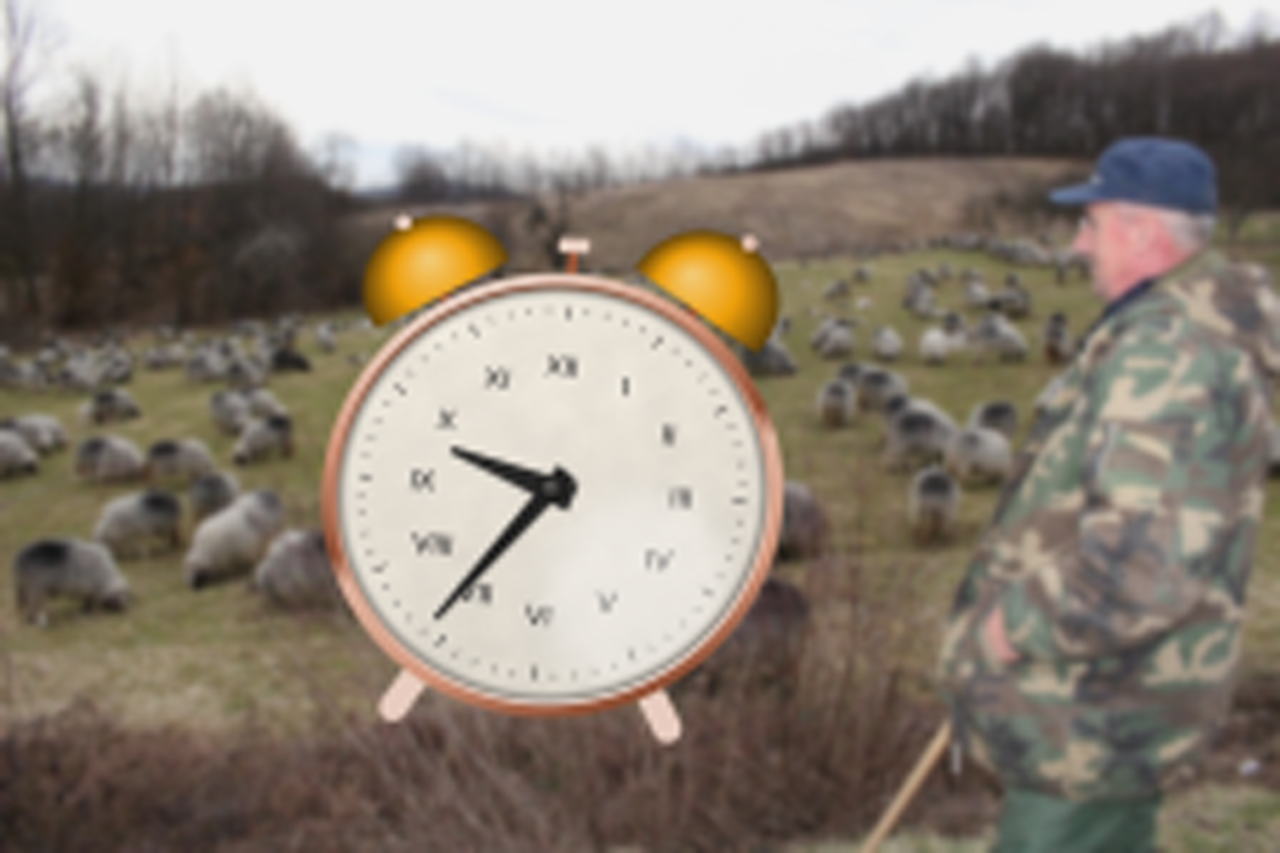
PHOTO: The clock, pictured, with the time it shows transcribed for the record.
9:36
